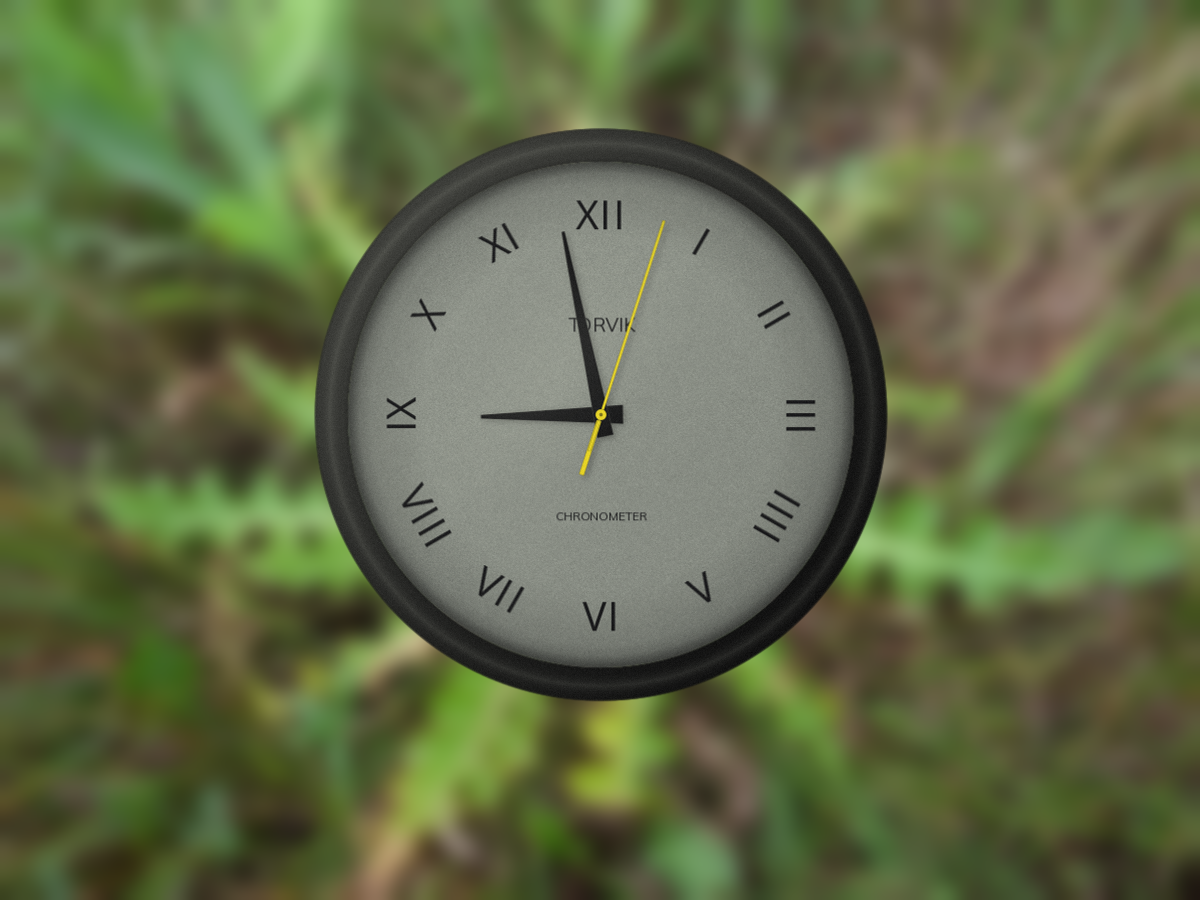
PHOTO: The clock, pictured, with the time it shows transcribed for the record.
8:58:03
